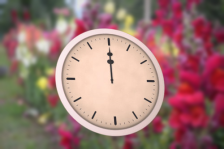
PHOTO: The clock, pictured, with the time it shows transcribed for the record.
12:00
